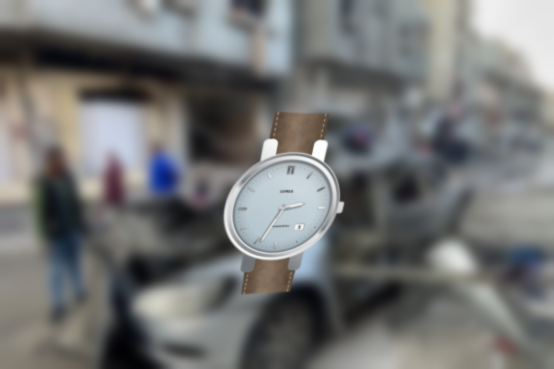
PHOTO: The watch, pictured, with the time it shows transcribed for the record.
2:34
